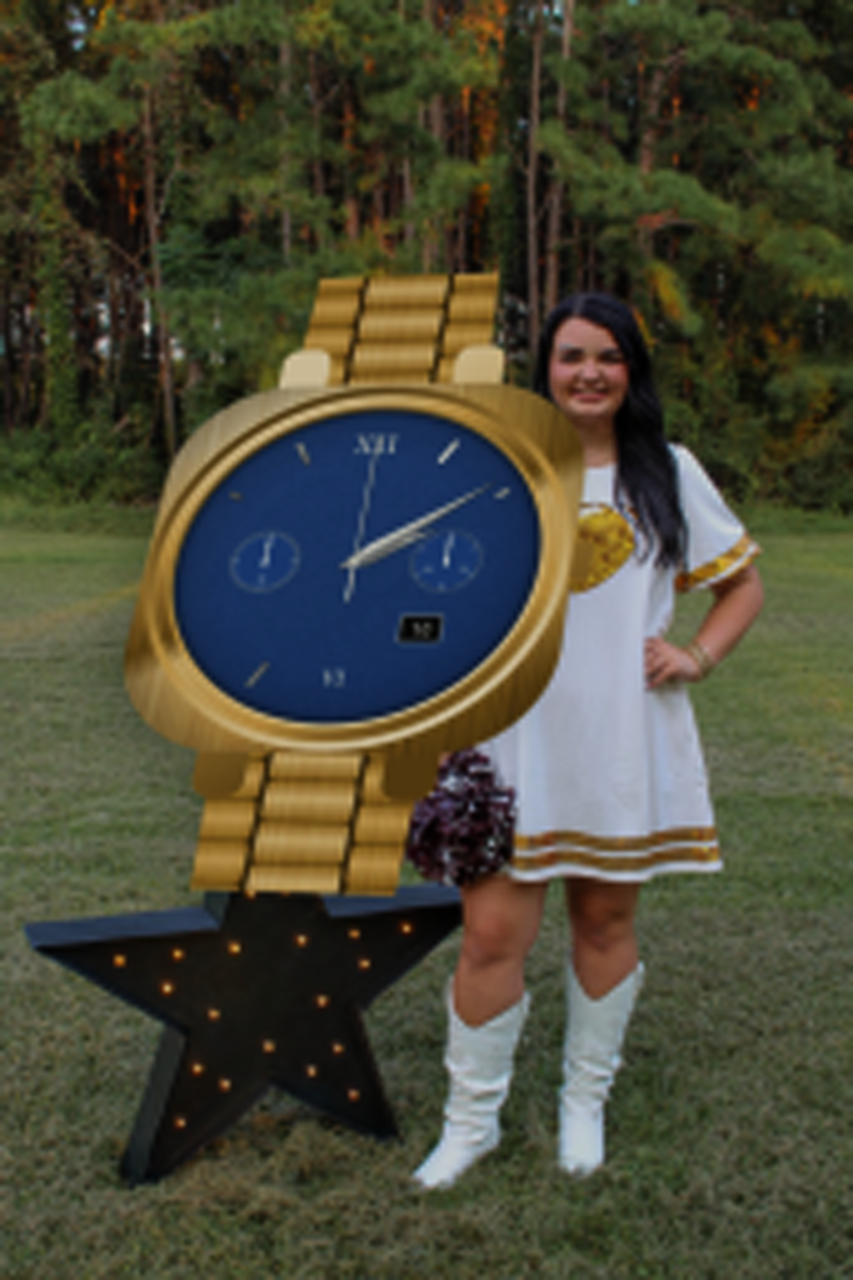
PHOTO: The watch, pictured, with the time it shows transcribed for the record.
2:09
